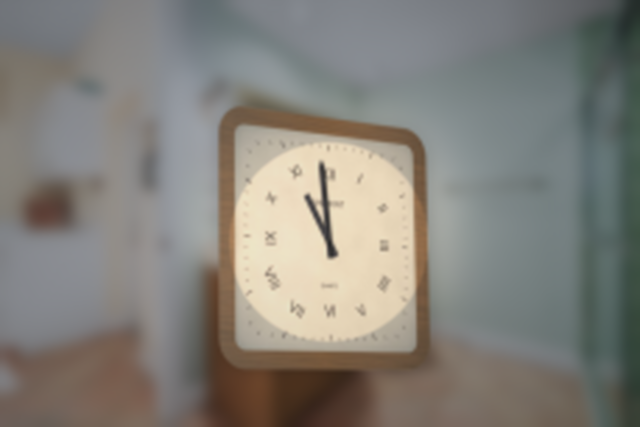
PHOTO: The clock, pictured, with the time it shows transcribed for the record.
10:59
